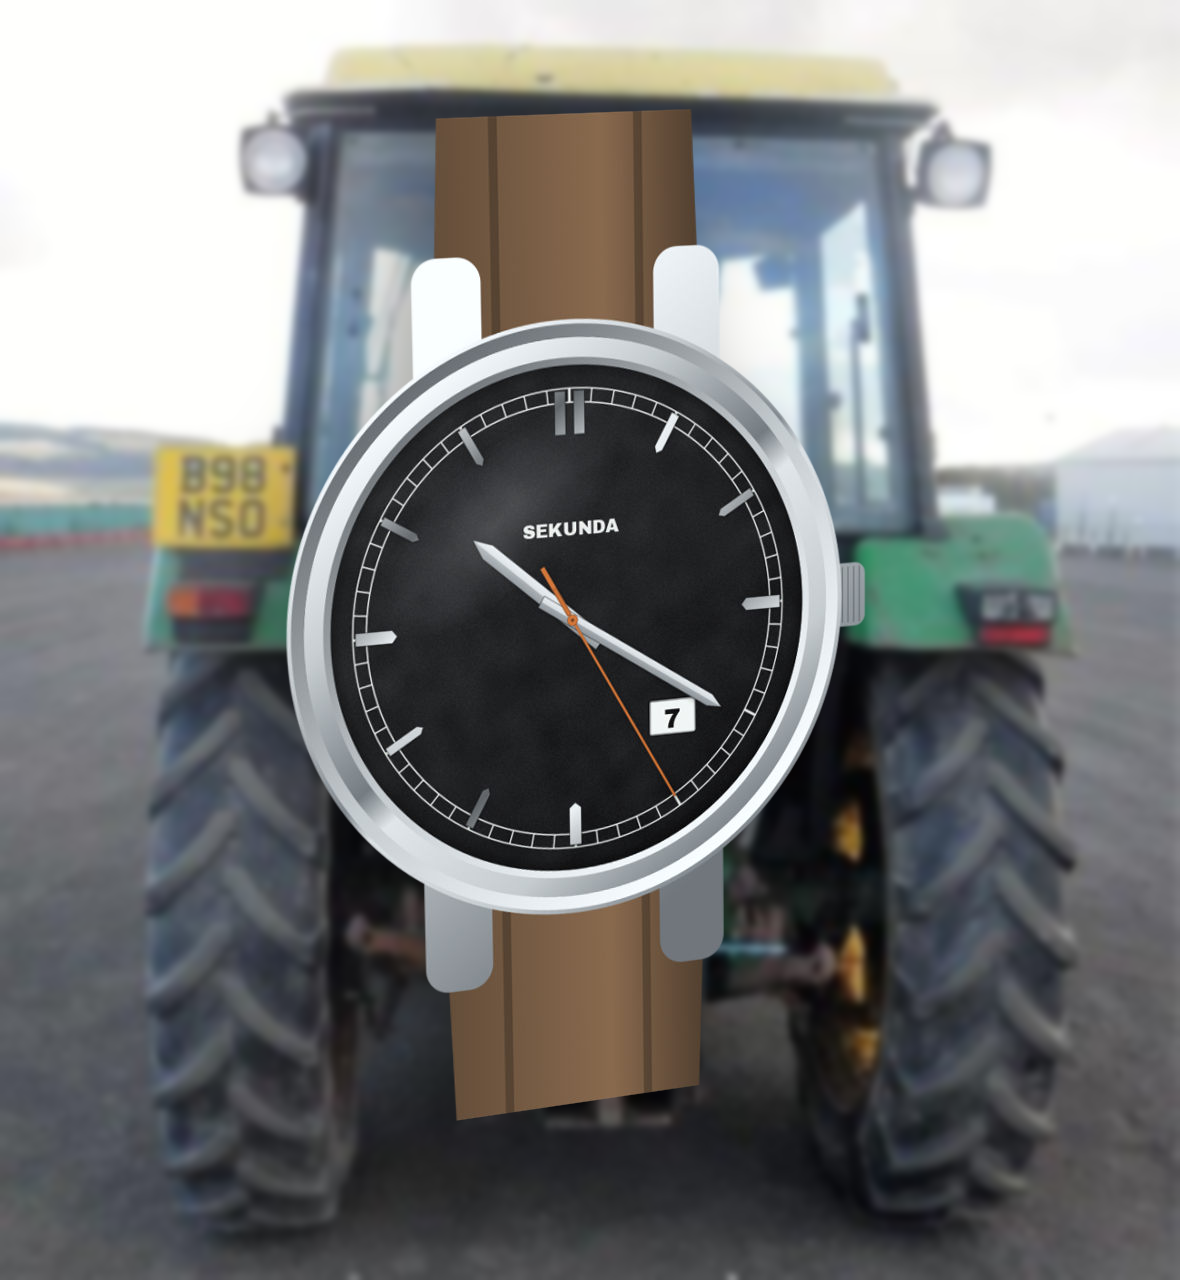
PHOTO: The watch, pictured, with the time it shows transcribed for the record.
10:20:25
